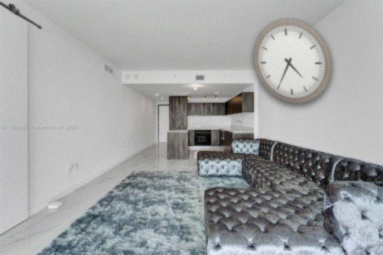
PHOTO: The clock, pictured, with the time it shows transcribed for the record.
4:35
